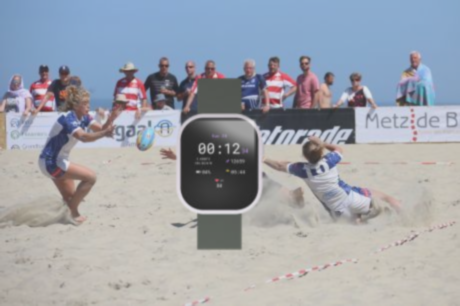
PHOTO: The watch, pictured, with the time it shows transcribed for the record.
0:12
